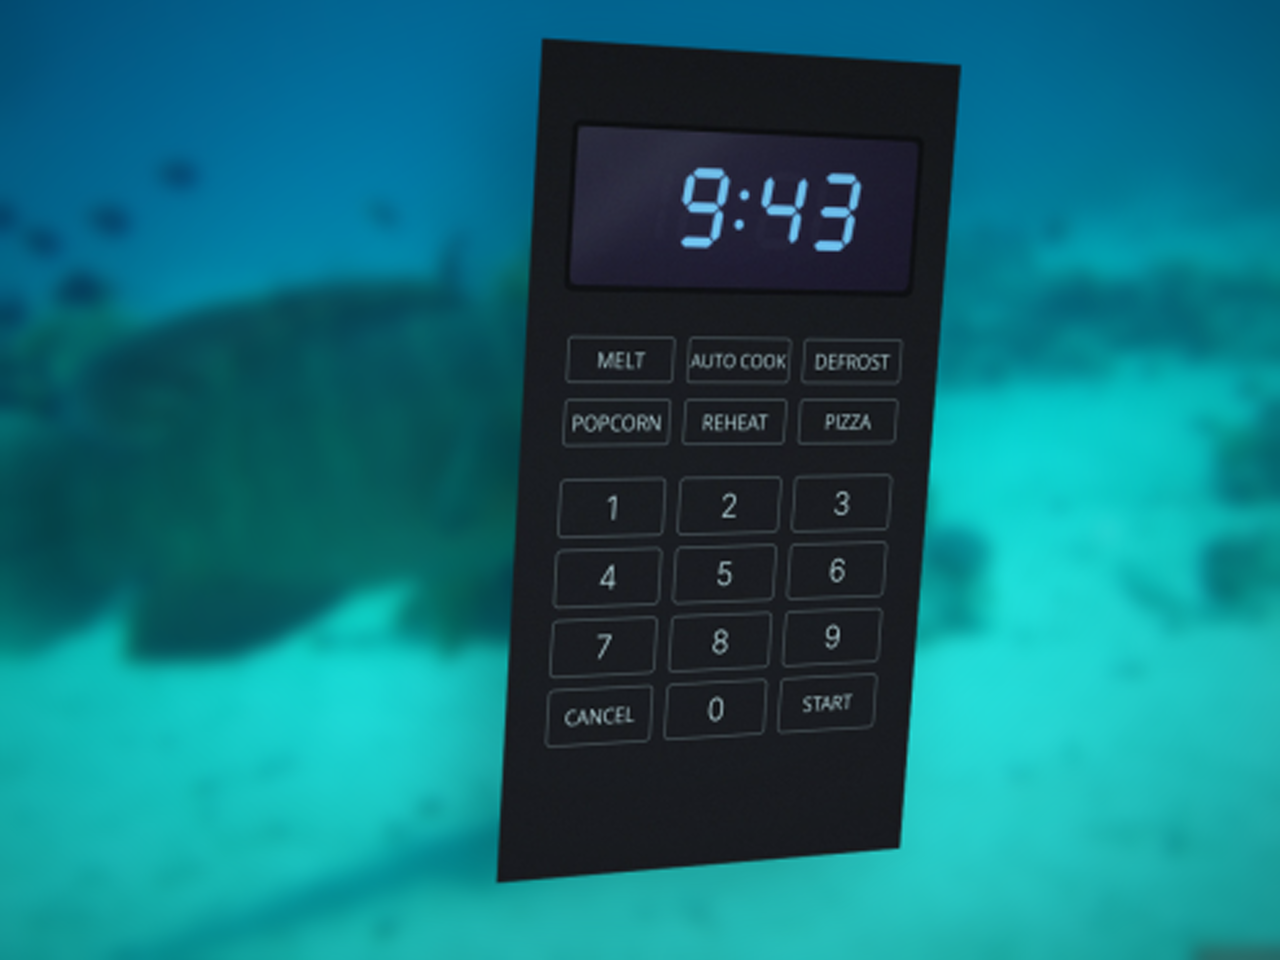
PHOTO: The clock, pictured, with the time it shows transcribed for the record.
9:43
